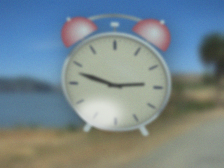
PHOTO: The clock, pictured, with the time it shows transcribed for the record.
2:48
